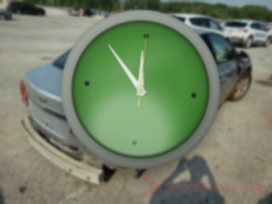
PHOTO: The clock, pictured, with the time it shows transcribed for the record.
11:53:00
